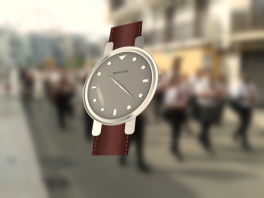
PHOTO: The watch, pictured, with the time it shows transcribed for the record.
10:22
